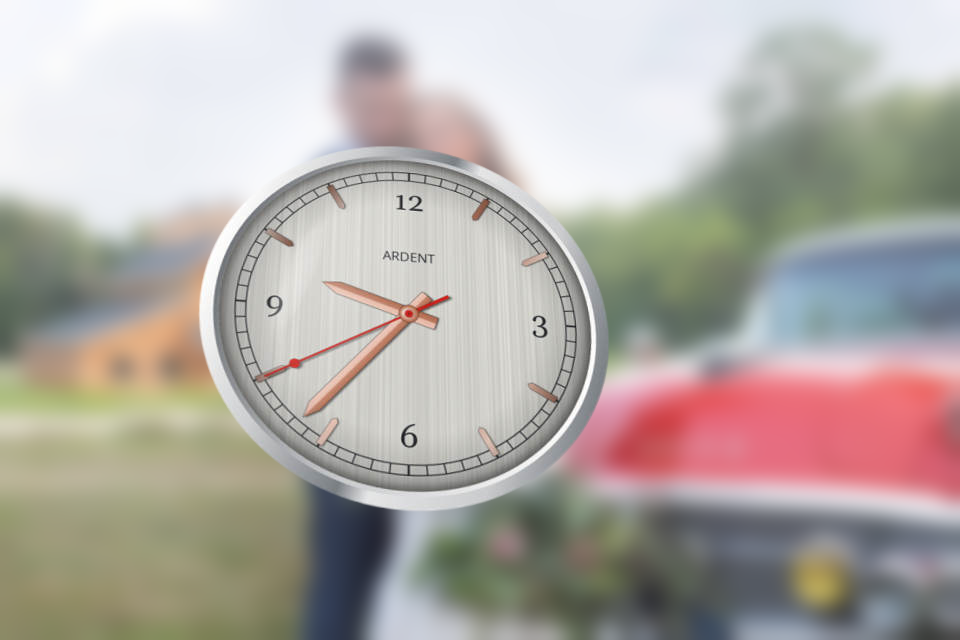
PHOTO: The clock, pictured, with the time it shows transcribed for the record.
9:36:40
